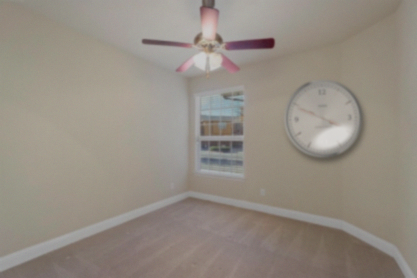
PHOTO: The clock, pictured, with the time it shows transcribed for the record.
3:49
